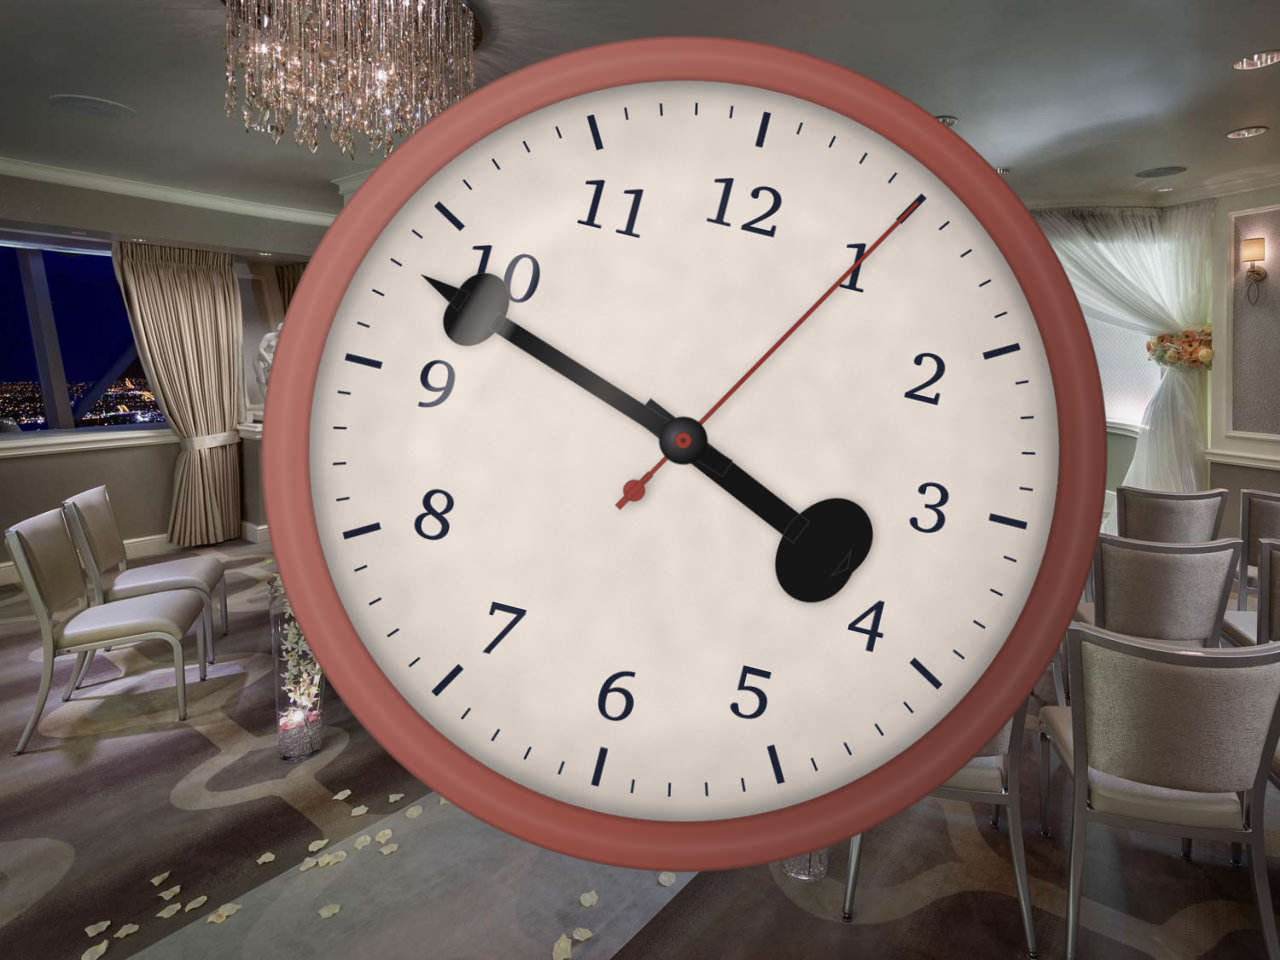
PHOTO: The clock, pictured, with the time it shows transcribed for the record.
3:48:05
